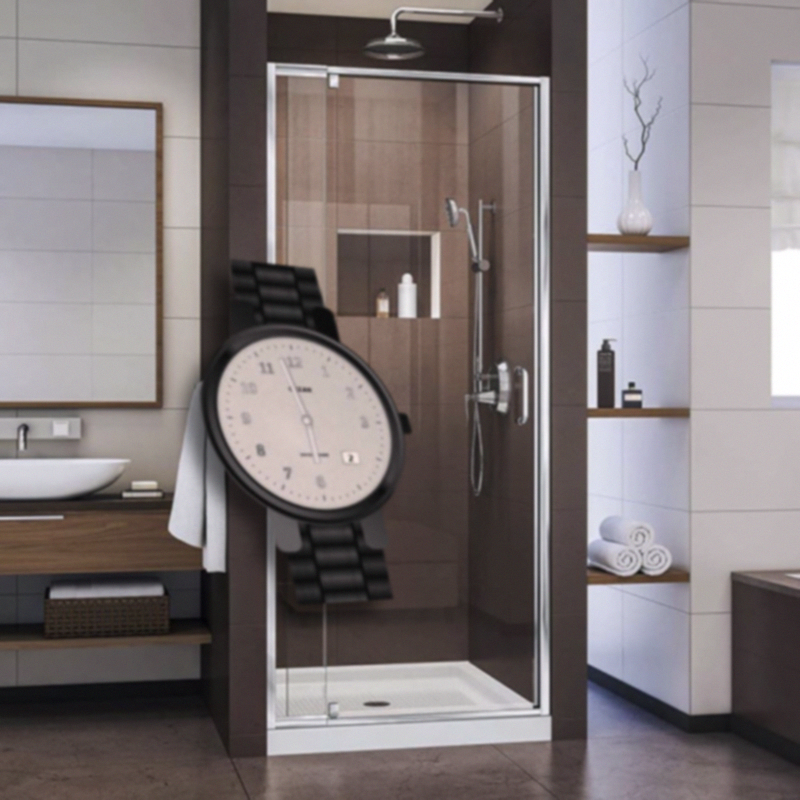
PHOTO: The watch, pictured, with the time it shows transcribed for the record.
5:58
